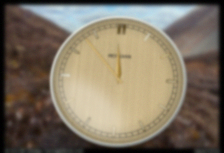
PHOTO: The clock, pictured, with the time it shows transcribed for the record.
11:53
